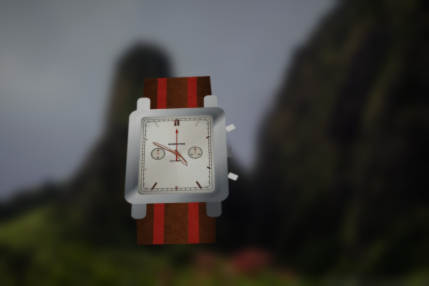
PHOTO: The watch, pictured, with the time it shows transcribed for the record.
4:50
